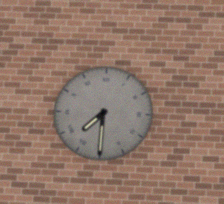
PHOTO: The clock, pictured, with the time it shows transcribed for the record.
7:30
